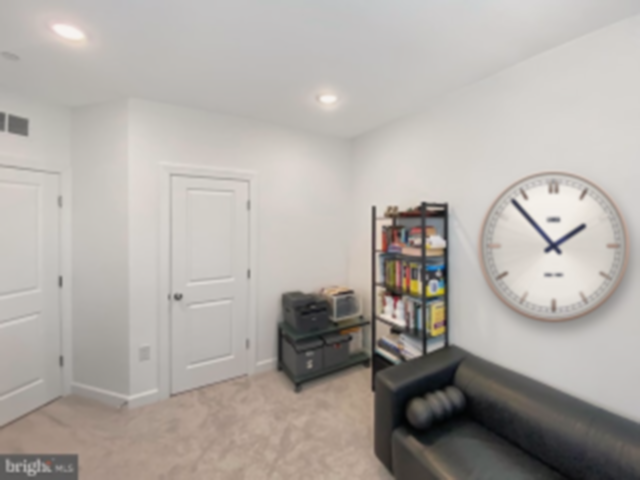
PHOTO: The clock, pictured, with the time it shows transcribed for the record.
1:53
